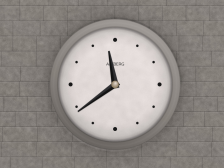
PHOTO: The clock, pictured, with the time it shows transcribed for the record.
11:39
